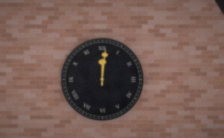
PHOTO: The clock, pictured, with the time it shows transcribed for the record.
12:01
